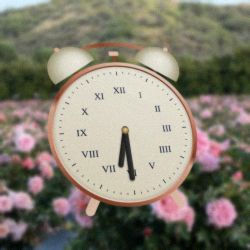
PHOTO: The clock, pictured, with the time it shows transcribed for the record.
6:30
